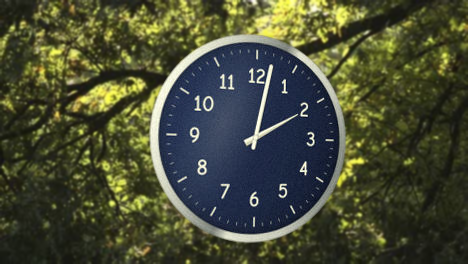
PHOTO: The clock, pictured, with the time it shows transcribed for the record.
2:02
